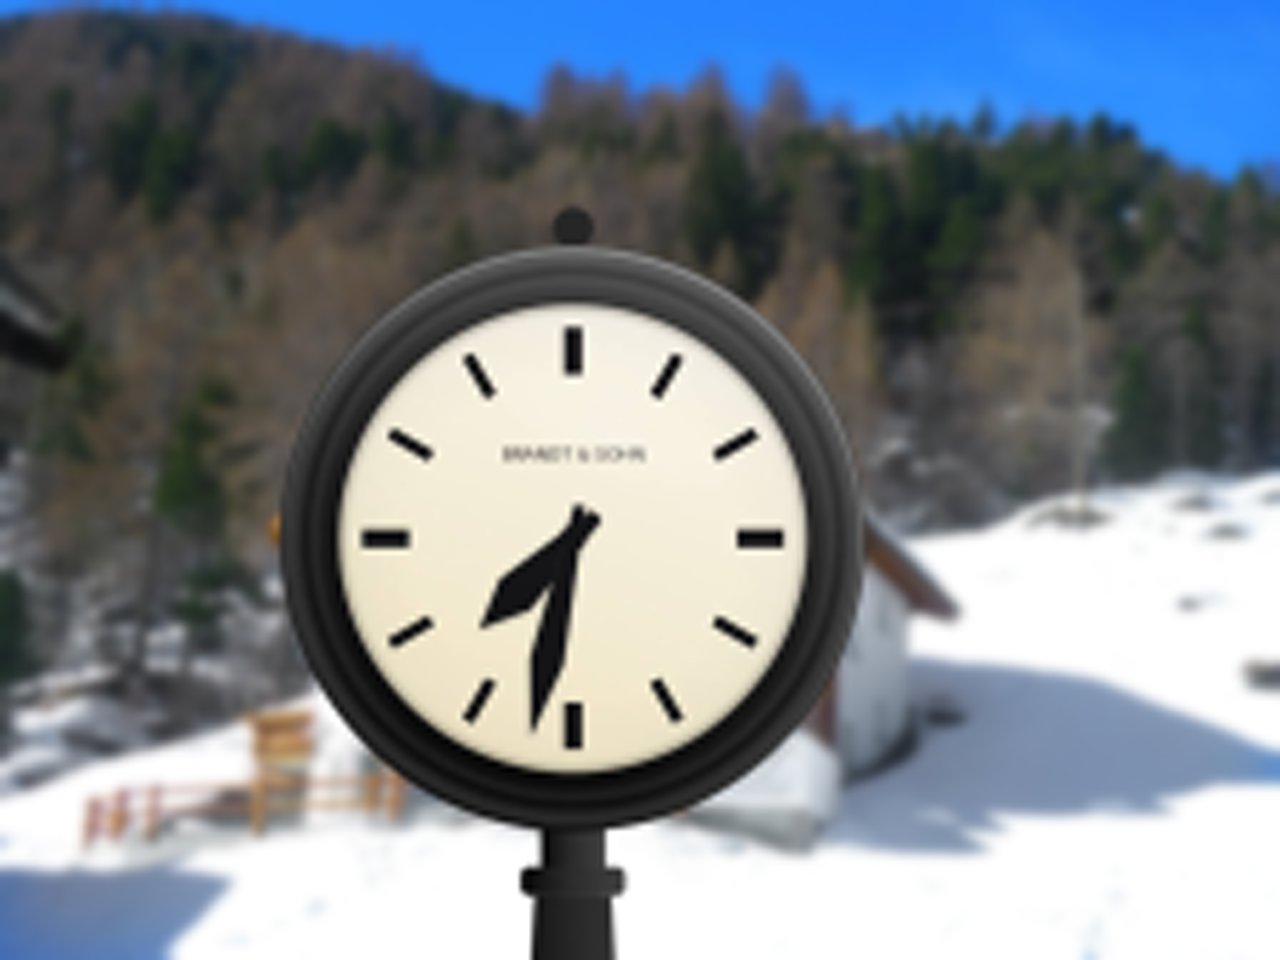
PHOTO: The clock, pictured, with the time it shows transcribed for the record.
7:32
